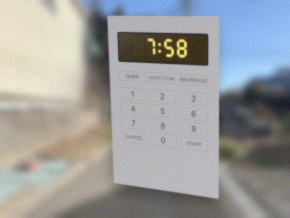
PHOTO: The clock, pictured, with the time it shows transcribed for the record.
7:58
